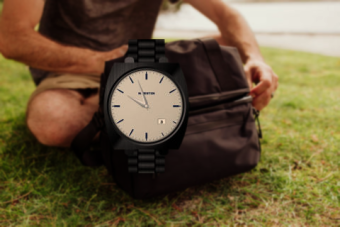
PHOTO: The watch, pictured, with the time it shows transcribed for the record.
9:57
